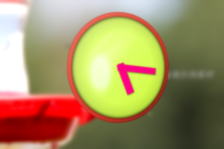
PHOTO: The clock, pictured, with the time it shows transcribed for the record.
5:16
